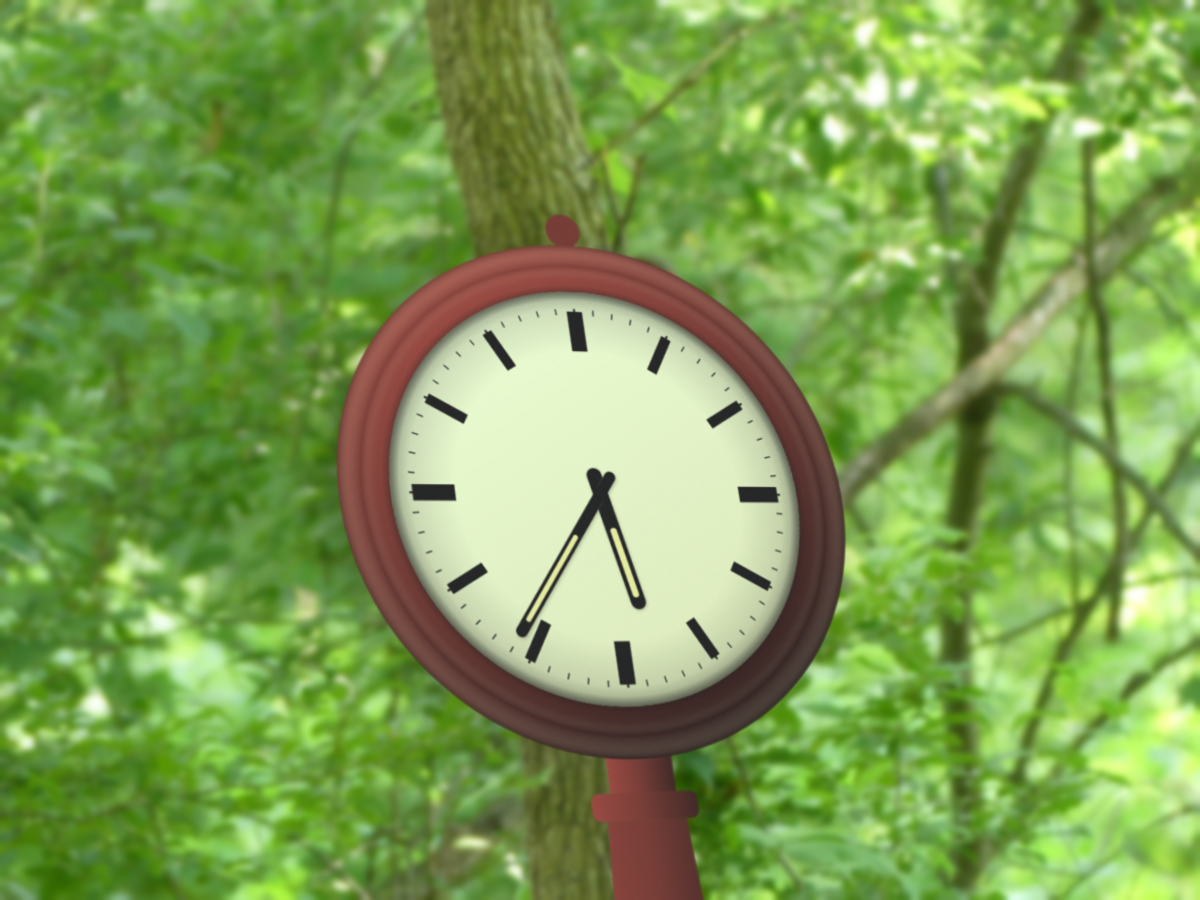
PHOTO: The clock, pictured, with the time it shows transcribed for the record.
5:36
